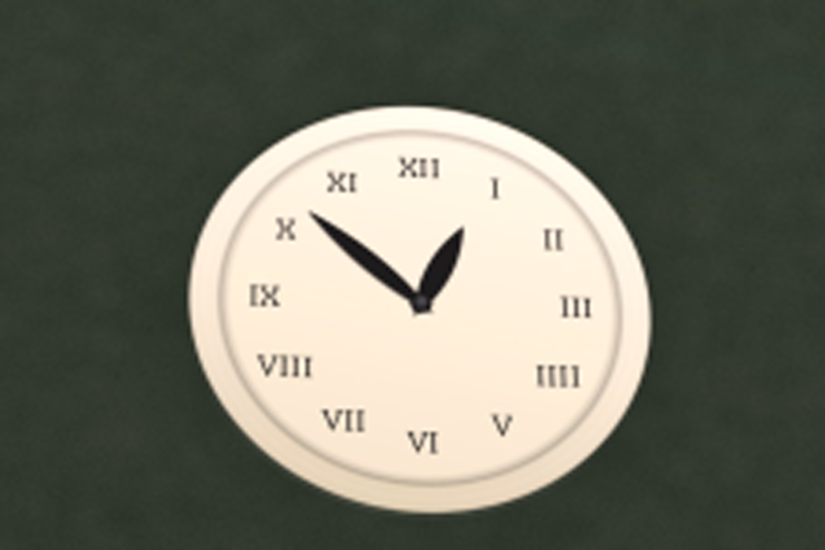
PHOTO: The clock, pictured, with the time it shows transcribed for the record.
12:52
